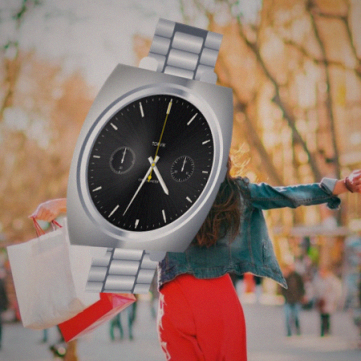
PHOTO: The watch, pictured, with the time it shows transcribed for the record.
4:33
